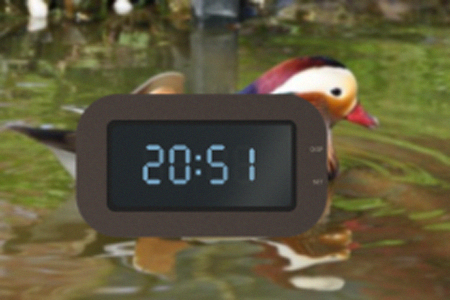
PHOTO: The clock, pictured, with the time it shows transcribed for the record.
20:51
